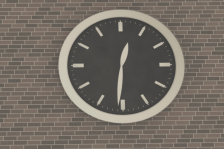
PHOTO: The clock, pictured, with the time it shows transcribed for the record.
12:31
